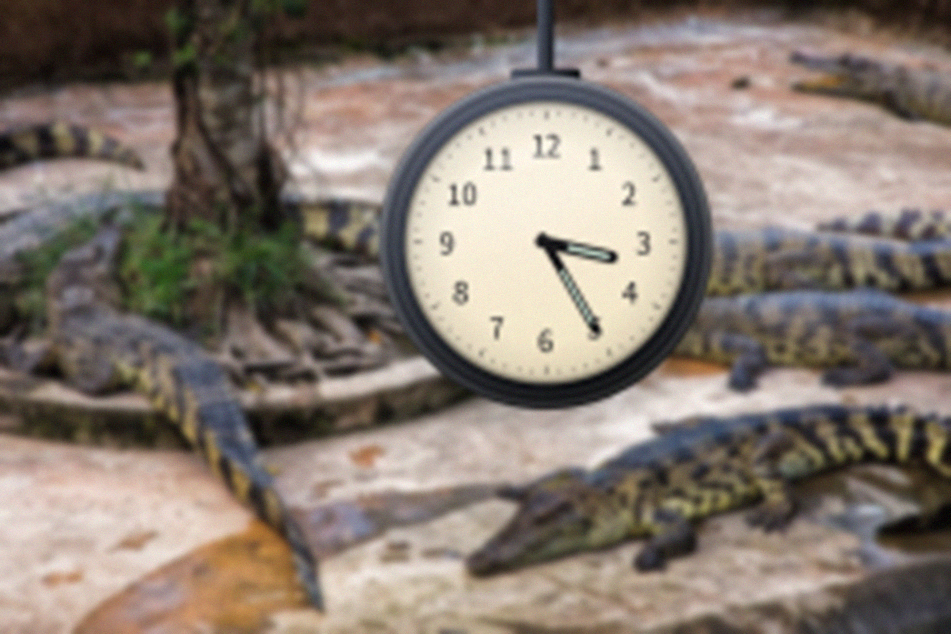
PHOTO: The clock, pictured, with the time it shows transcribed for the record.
3:25
